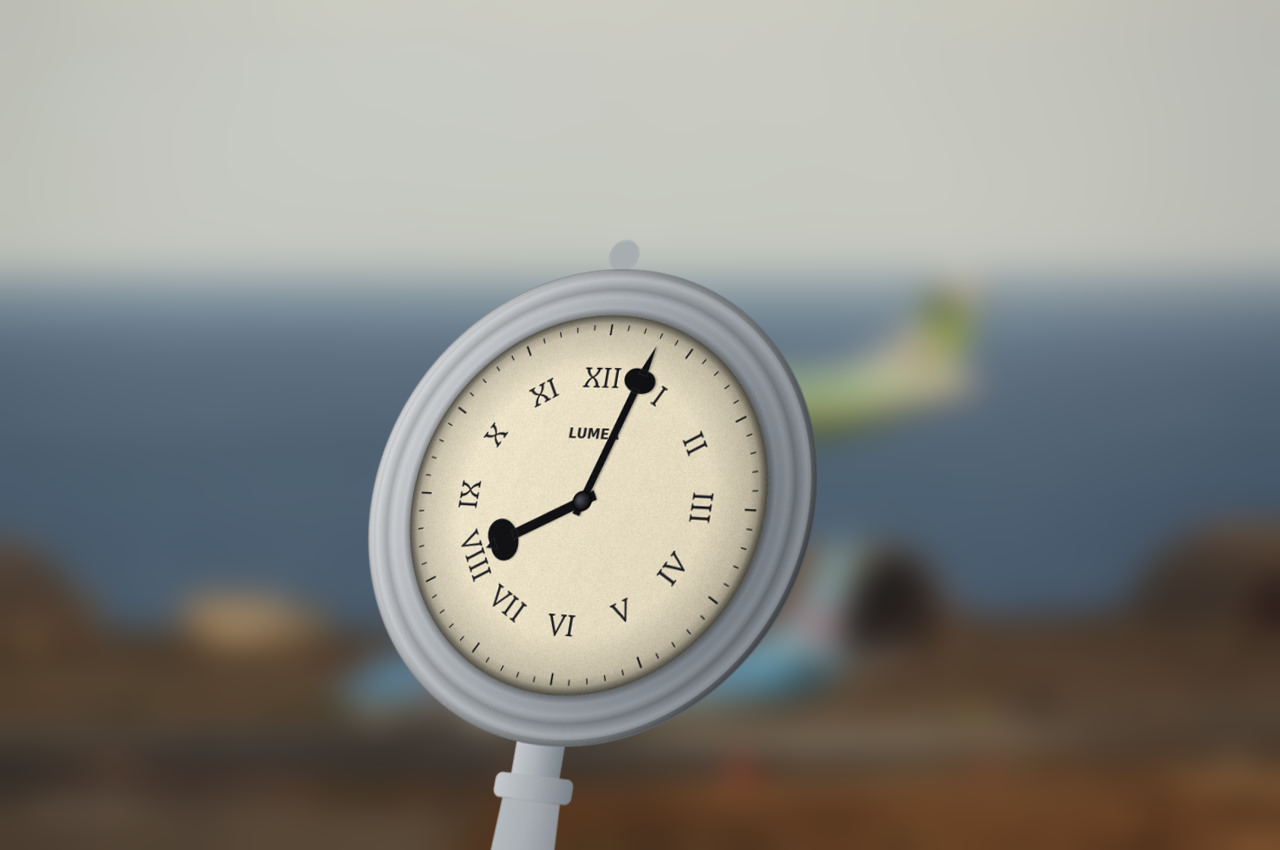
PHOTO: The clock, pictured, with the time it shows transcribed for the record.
8:03
